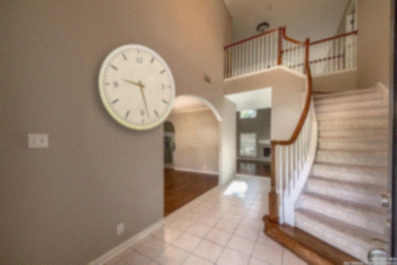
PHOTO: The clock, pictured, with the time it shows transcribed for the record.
9:28
